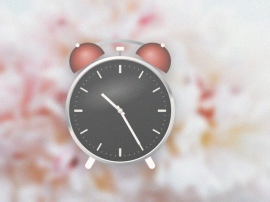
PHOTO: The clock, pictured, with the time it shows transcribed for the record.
10:25
